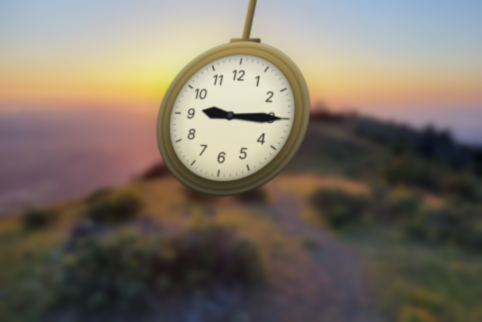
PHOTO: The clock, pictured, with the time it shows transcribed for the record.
9:15
